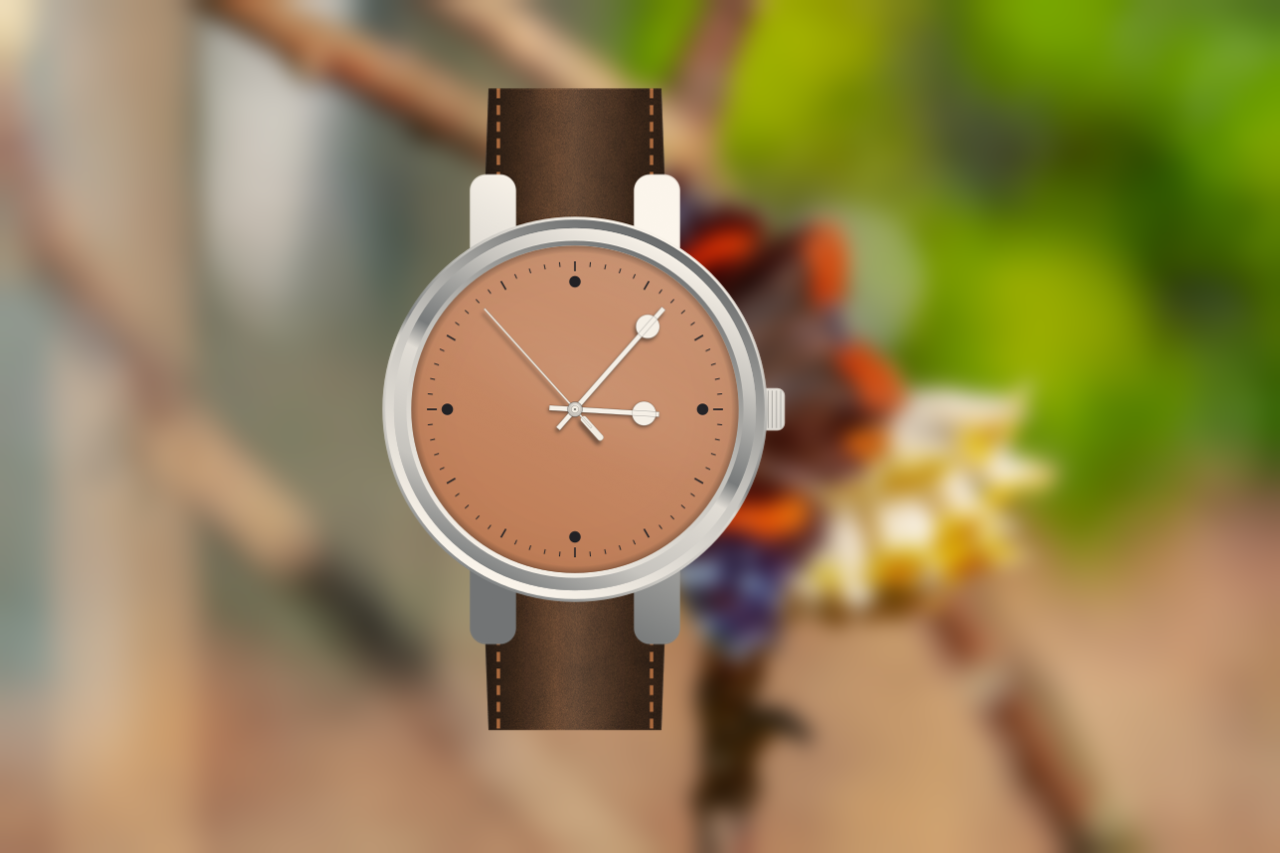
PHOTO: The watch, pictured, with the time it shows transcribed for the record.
3:06:53
